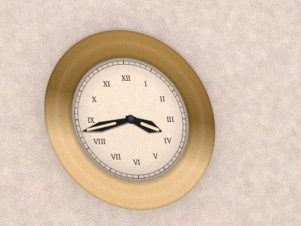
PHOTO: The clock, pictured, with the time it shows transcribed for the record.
3:43
